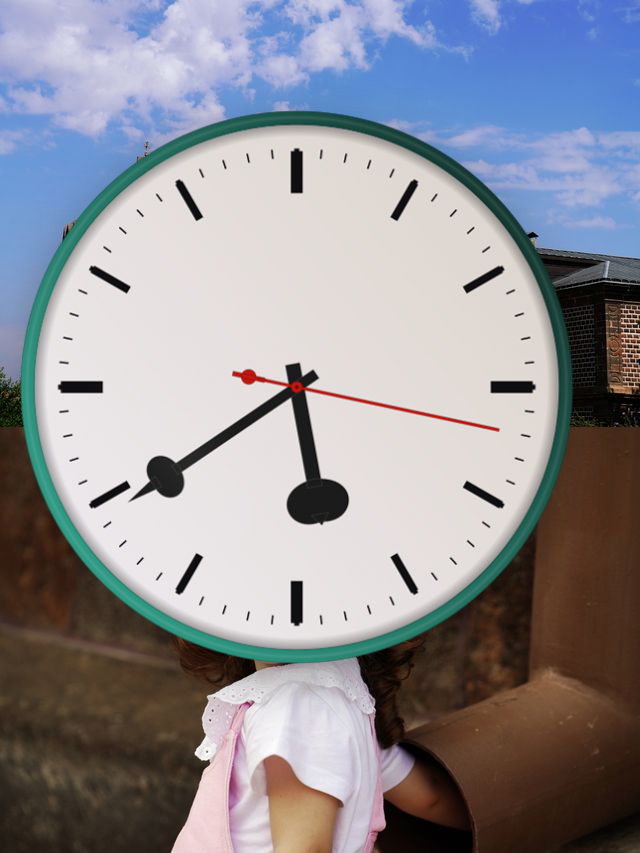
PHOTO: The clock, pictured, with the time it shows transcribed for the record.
5:39:17
